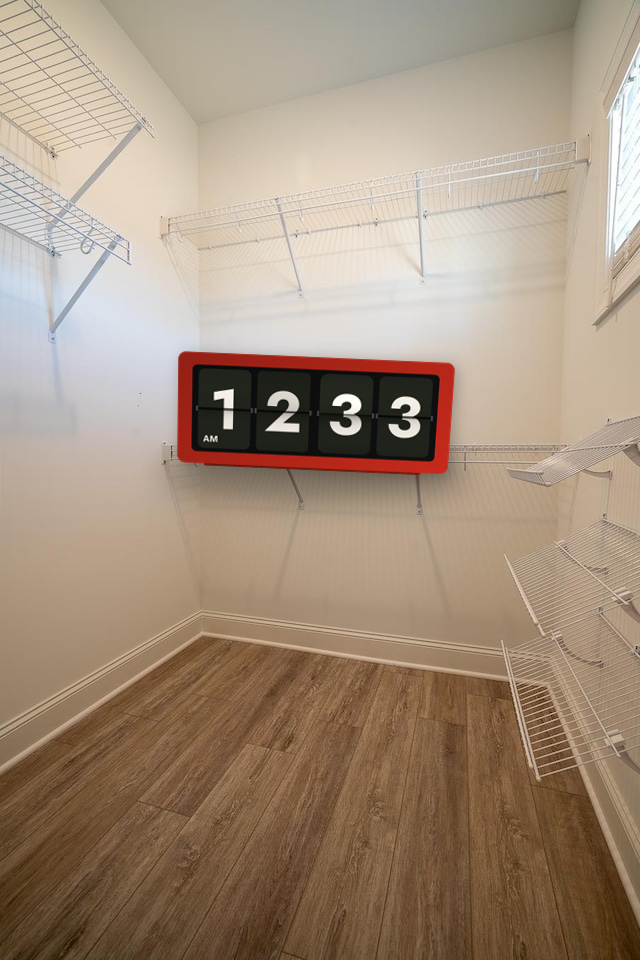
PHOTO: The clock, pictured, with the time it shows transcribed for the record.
12:33
